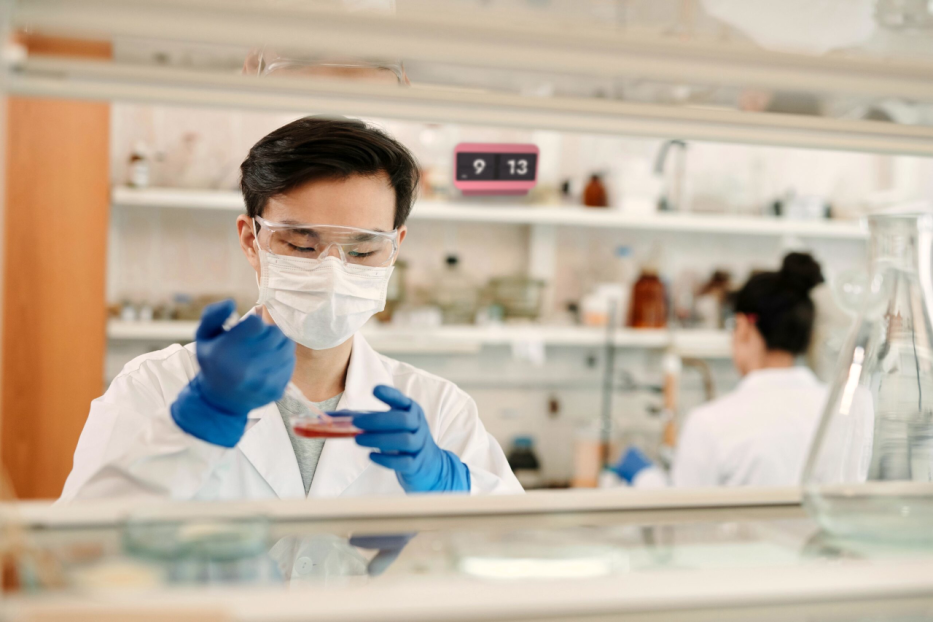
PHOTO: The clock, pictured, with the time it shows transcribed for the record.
9:13
